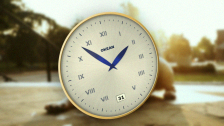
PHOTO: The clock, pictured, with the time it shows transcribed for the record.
1:53
